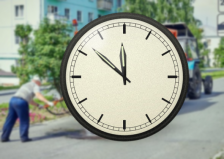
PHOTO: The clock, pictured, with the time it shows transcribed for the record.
11:52
